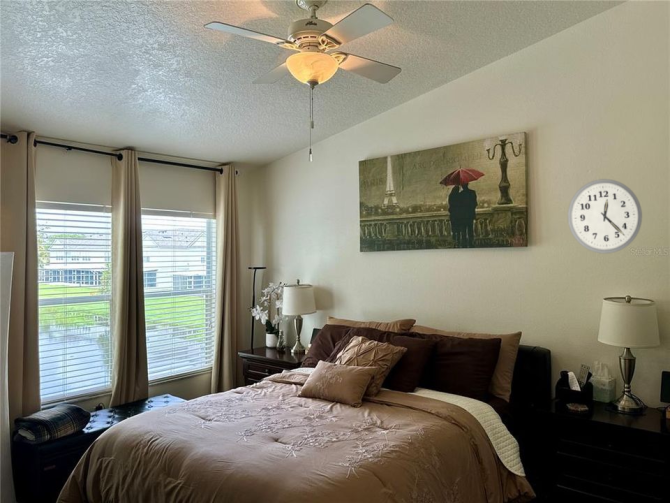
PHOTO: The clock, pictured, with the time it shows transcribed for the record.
12:23
